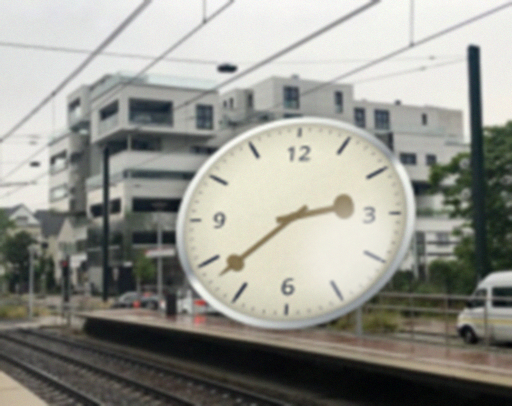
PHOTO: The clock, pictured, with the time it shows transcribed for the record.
2:38
